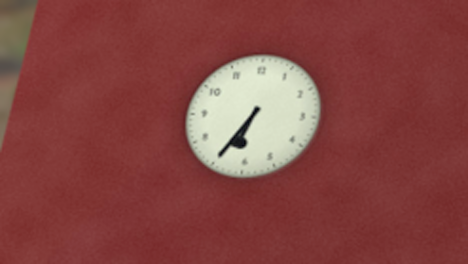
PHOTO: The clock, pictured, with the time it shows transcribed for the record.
6:35
